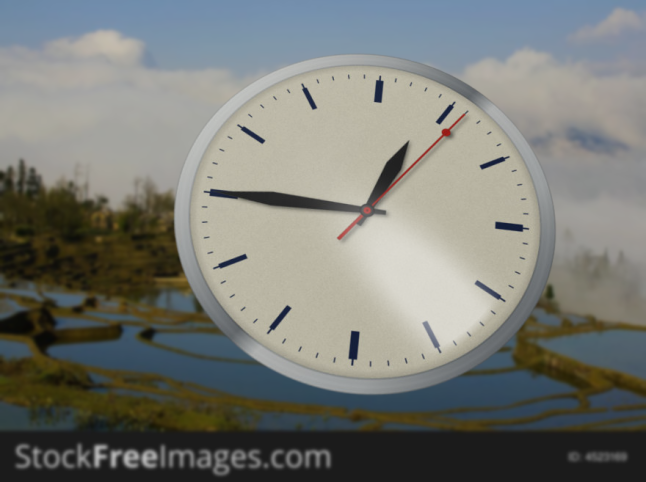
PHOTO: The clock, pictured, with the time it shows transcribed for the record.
12:45:06
